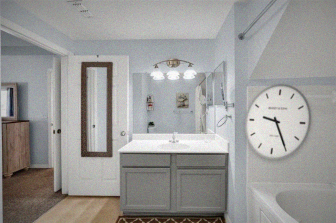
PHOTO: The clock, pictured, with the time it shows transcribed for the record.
9:25
